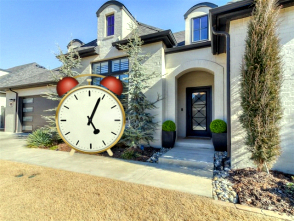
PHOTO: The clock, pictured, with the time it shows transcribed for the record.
5:04
